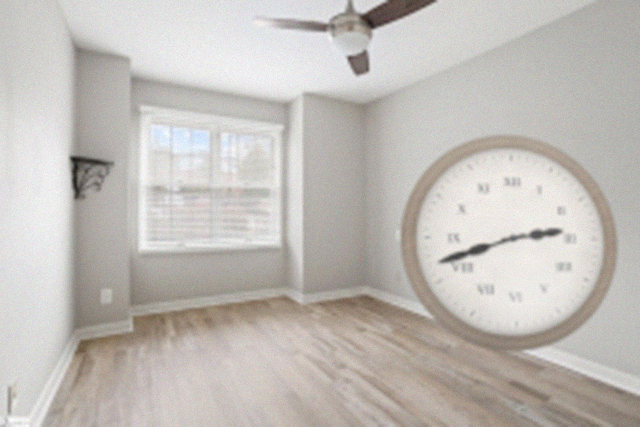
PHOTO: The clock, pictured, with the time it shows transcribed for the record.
2:42
